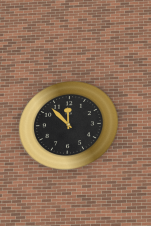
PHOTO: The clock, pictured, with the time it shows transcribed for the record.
11:53
